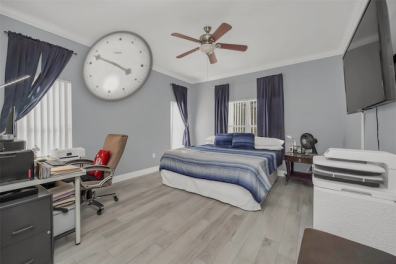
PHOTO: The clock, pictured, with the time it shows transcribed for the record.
3:48
